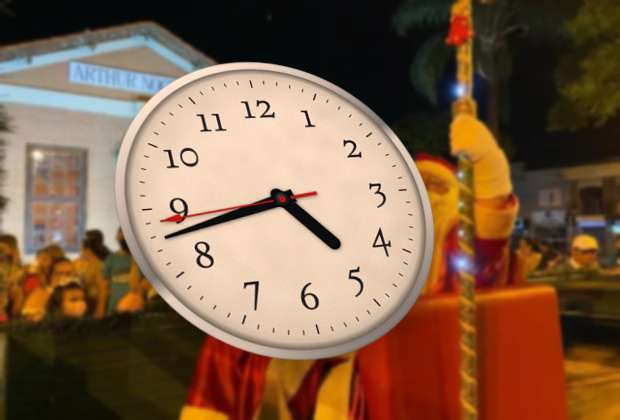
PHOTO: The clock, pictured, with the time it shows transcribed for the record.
4:42:44
